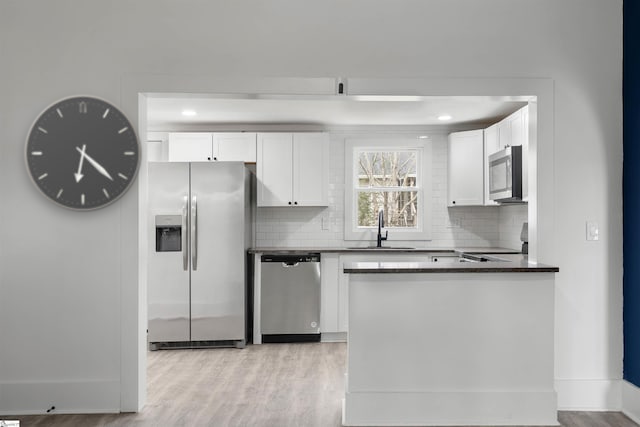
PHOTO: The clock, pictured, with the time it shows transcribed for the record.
6:22
